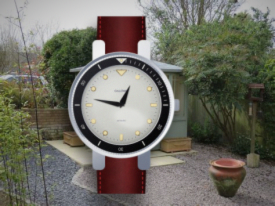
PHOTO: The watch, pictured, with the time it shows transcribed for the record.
12:47
